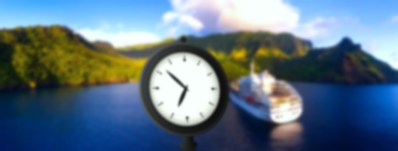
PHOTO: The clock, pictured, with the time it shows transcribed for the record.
6:52
